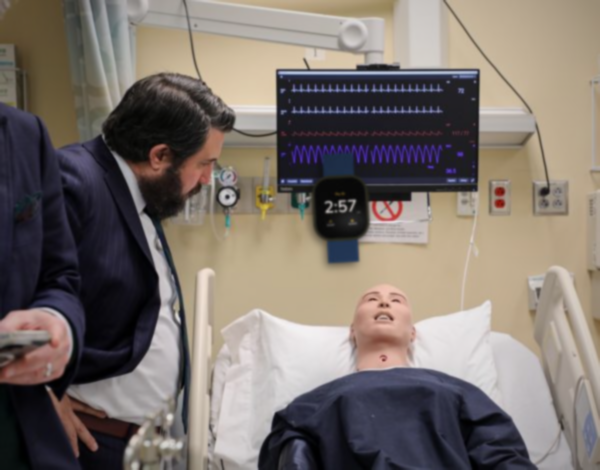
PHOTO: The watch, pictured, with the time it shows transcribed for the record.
2:57
